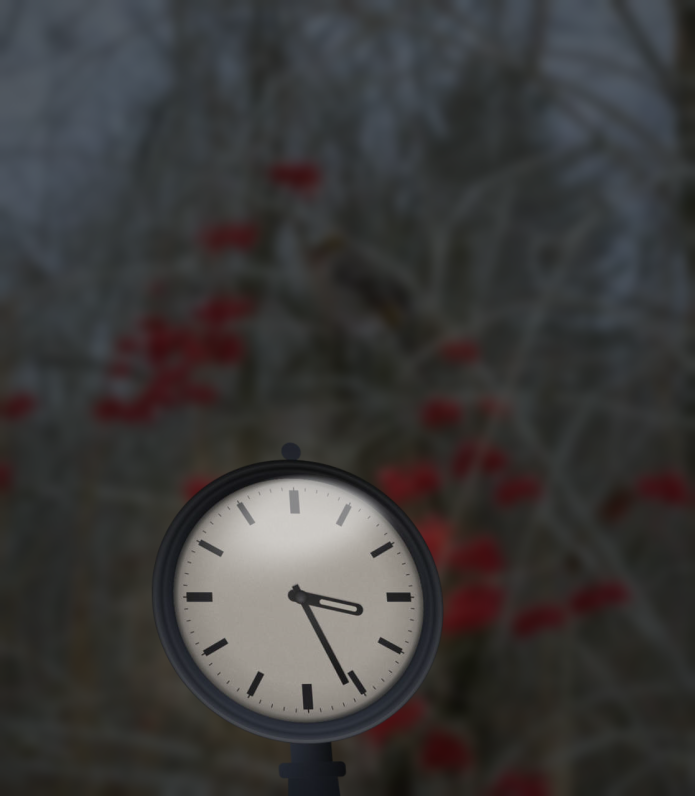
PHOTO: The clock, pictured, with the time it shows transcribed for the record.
3:26
